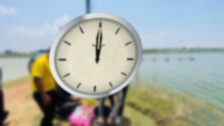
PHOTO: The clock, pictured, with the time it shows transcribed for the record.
12:00
